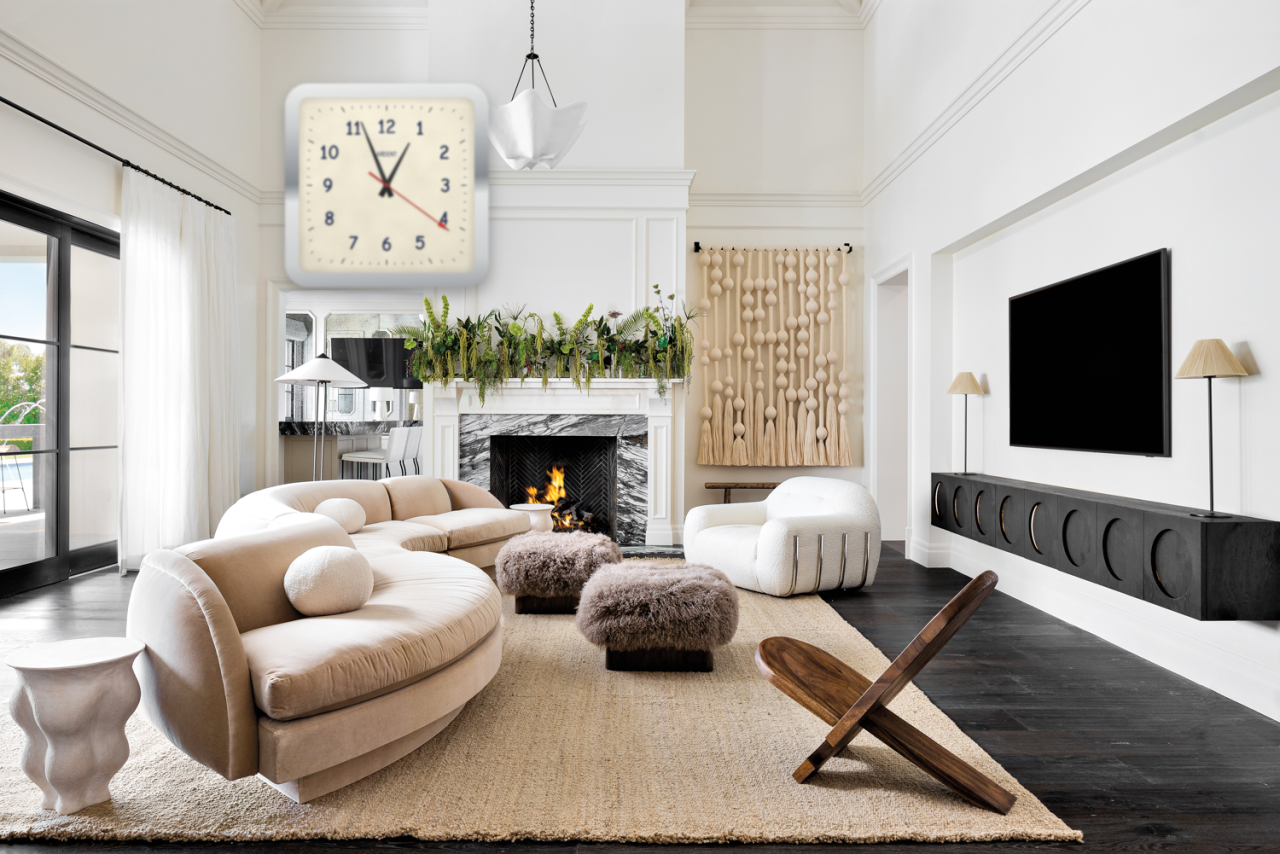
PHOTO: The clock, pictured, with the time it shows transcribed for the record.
12:56:21
